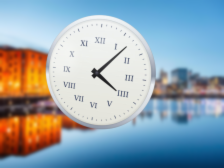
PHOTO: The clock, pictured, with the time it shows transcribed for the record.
4:07
